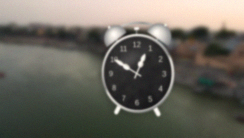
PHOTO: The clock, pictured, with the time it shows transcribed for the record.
12:50
